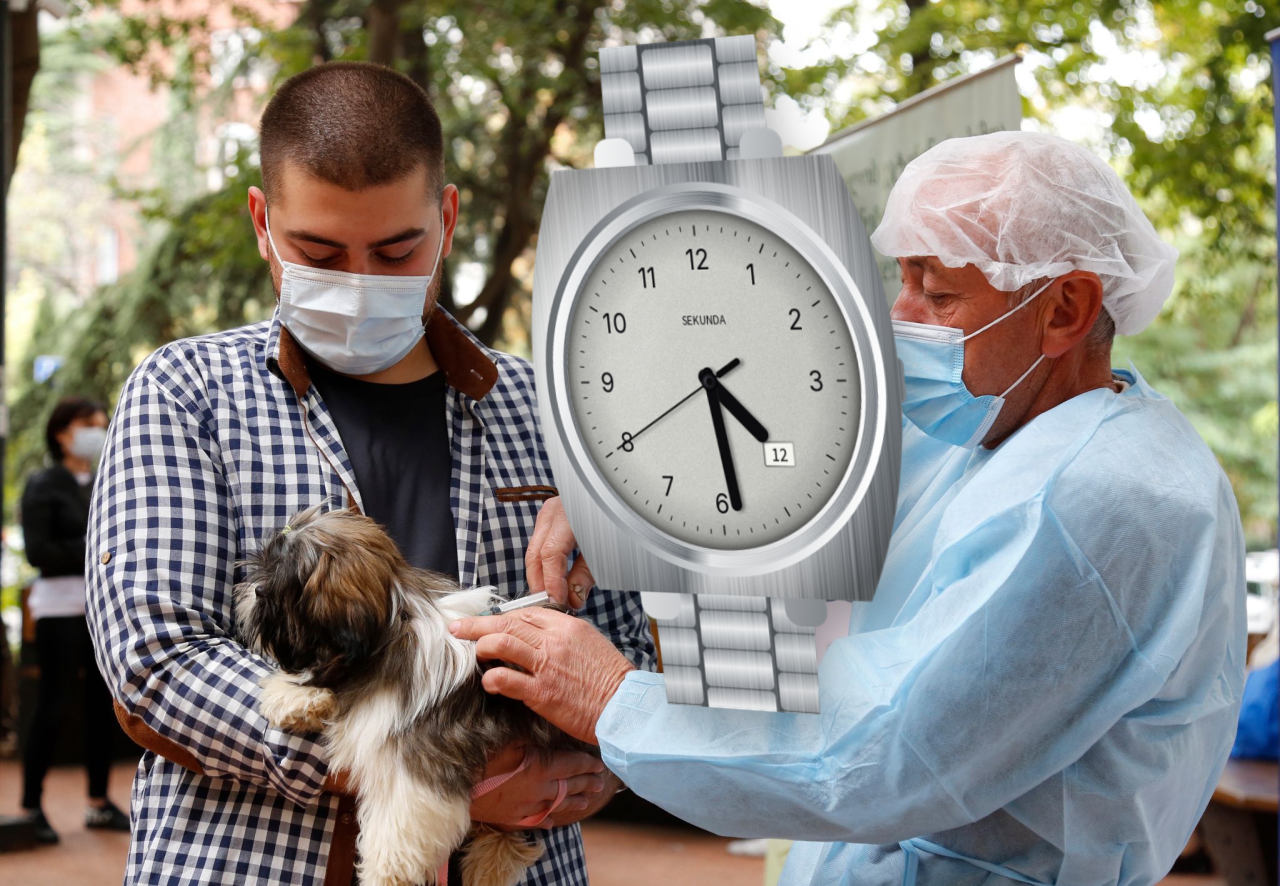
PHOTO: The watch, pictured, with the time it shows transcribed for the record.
4:28:40
